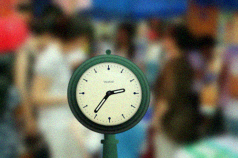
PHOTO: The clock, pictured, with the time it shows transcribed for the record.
2:36
